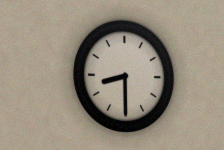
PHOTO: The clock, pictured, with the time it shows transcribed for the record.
8:30
